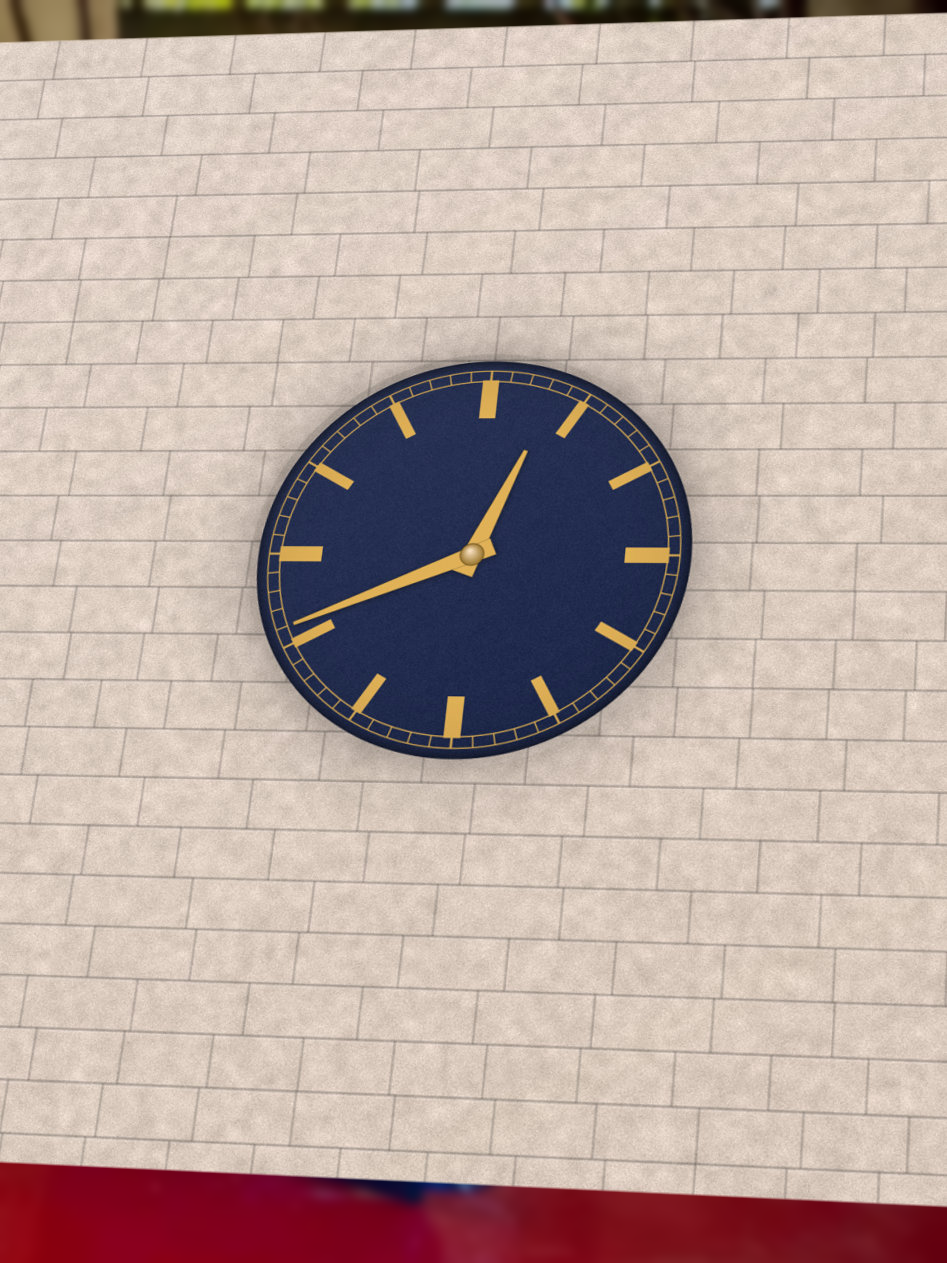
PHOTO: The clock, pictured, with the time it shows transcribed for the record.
12:41
